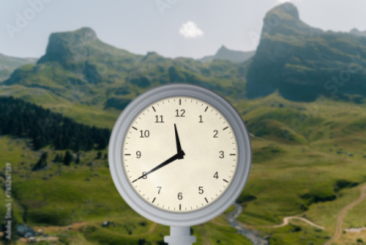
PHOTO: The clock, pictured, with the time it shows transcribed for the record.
11:40
